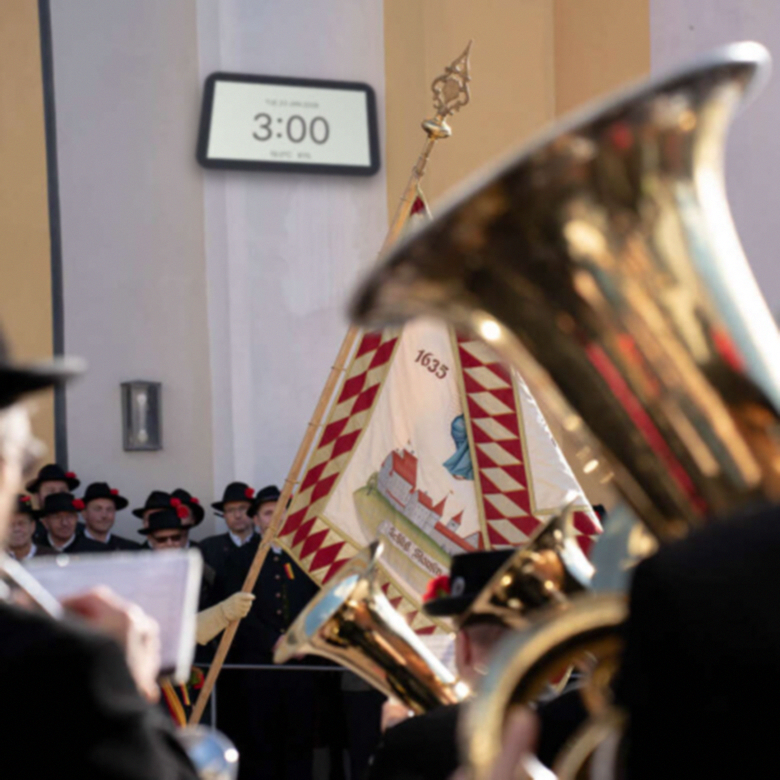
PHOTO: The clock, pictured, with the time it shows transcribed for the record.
3:00
